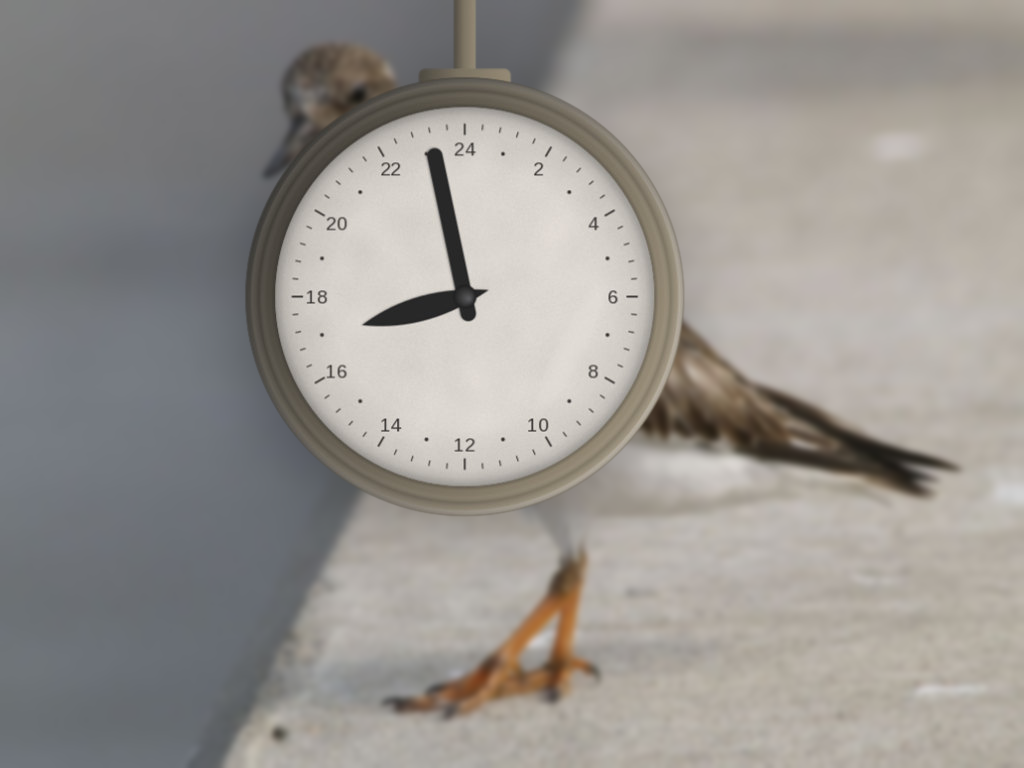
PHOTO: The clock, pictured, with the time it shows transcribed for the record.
16:58
